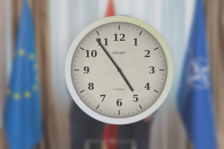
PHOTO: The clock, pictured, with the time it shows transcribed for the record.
4:54
